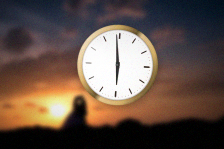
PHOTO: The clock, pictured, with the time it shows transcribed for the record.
5:59
